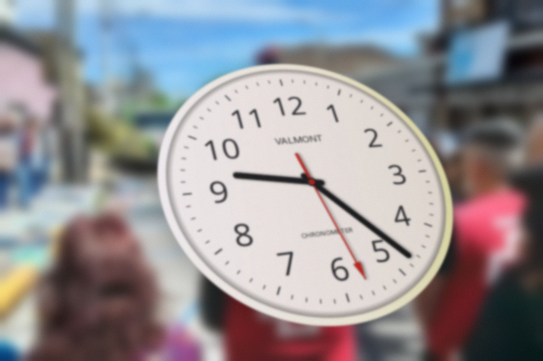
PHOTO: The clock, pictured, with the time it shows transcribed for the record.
9:23:28
